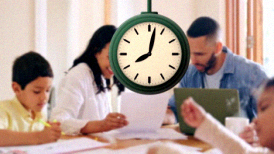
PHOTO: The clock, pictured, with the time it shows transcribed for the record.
8:02
